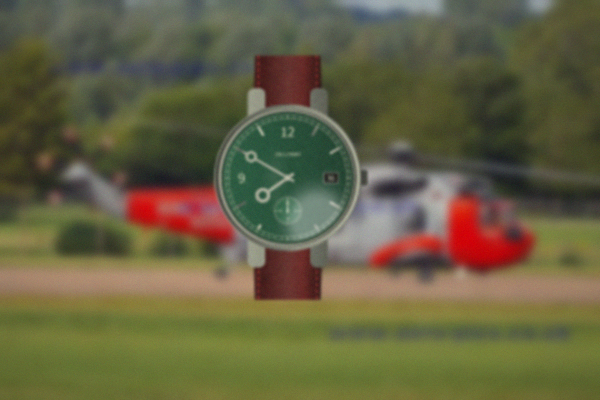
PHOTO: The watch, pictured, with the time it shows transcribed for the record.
7:50
